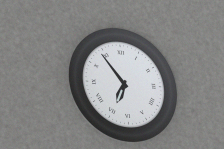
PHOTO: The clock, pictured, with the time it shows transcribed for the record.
6:54
